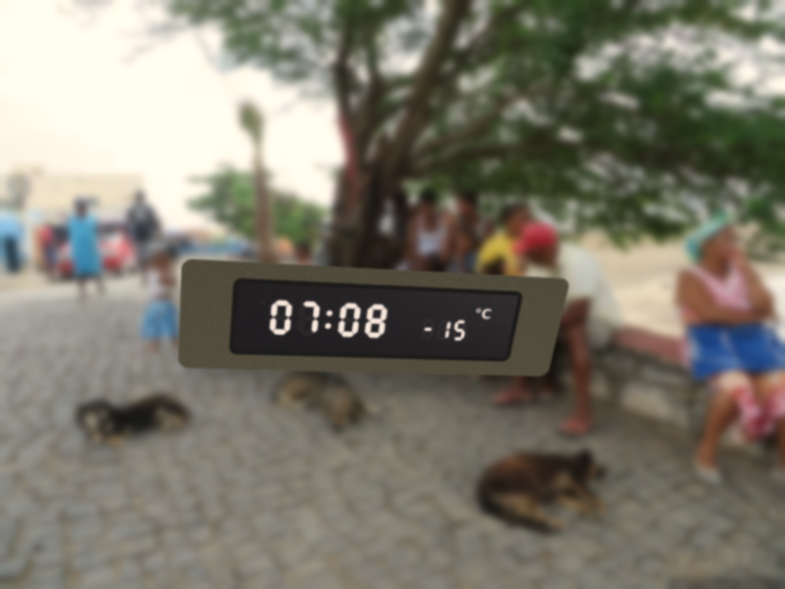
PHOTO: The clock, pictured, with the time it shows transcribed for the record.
7:08
